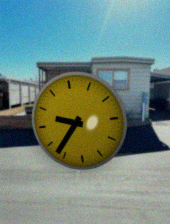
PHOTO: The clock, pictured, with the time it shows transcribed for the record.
9:37
